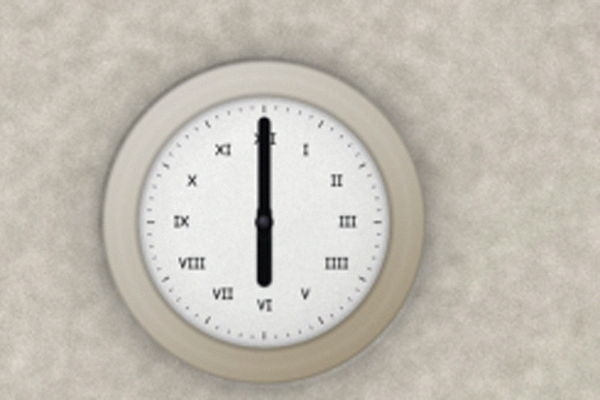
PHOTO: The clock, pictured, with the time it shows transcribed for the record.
6:00
